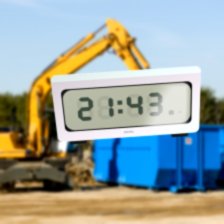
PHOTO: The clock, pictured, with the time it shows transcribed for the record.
21:43
